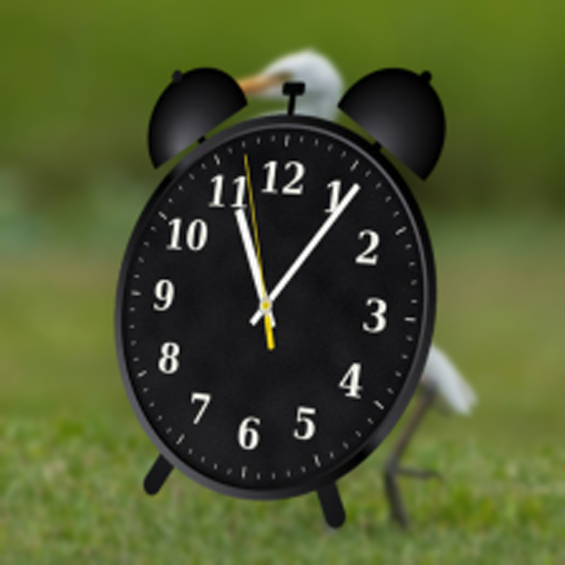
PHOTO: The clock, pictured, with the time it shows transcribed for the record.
11:05:57
